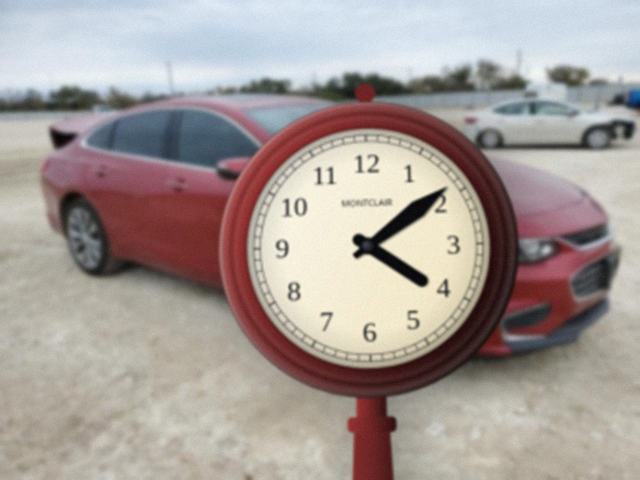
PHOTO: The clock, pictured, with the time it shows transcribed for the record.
4:09
